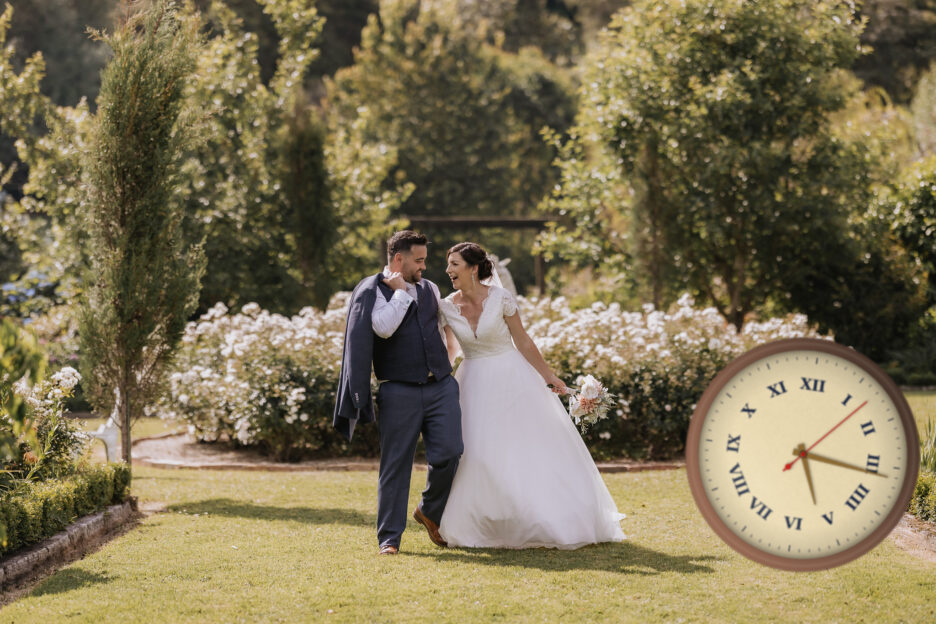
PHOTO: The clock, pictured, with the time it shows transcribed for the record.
5:16:07
